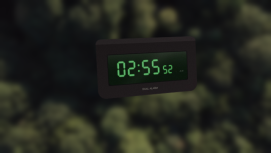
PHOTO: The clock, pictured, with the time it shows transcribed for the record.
2:55:52
